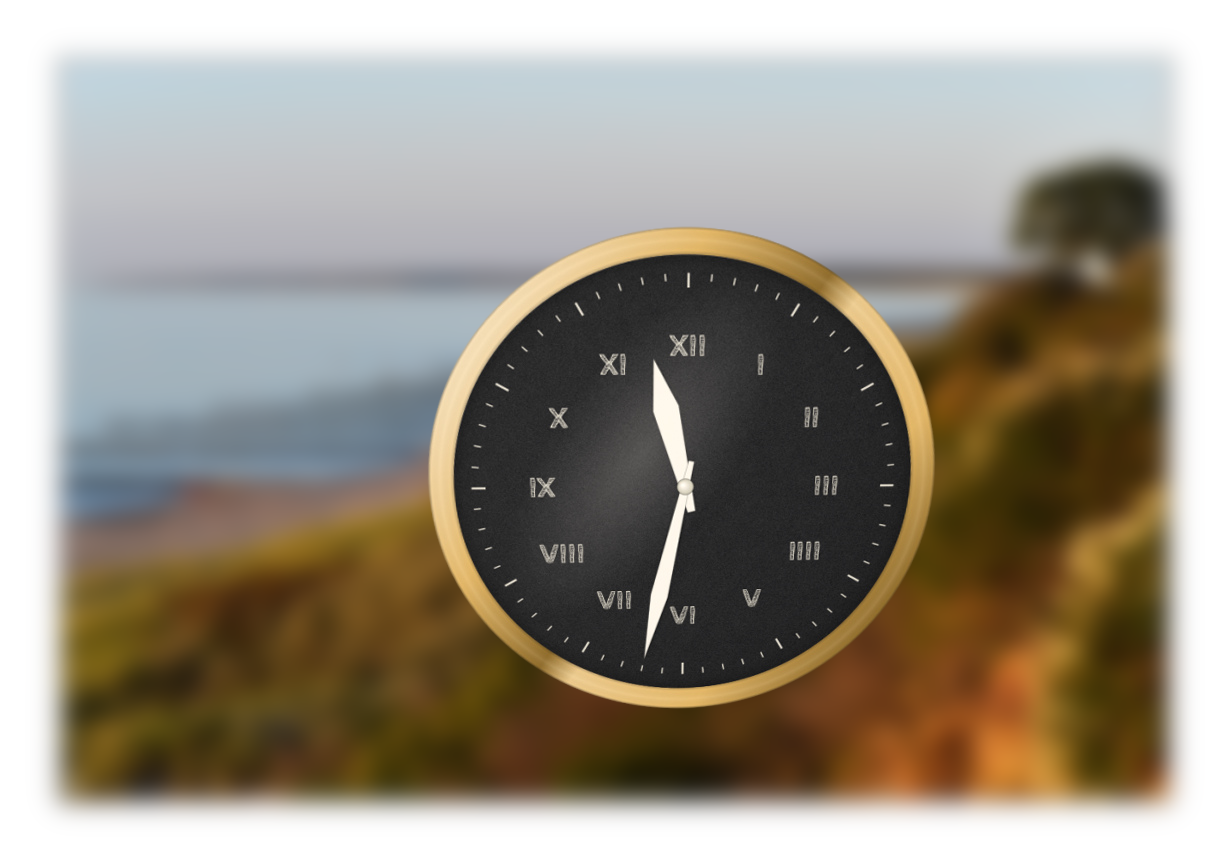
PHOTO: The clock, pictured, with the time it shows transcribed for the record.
11:32
